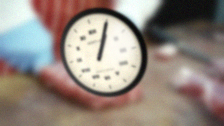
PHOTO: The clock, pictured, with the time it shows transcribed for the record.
1:05
